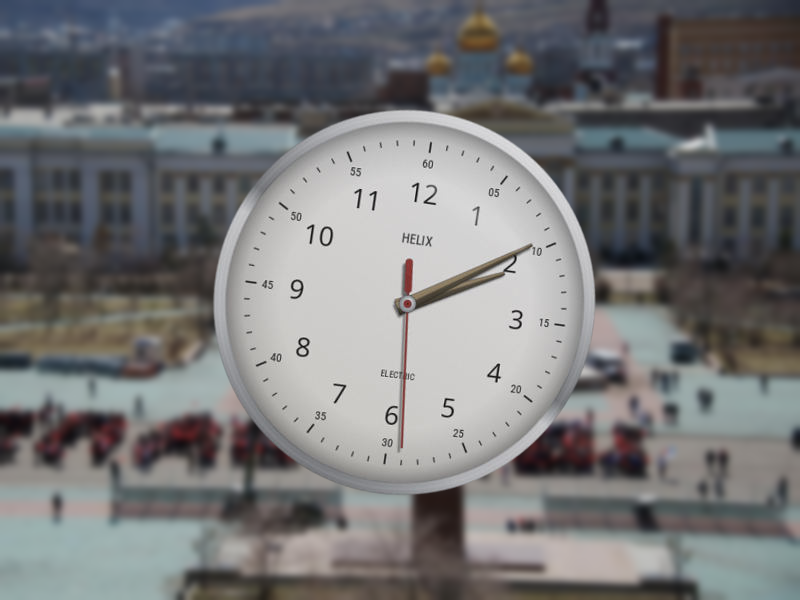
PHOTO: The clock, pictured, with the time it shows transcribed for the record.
2:09:29
